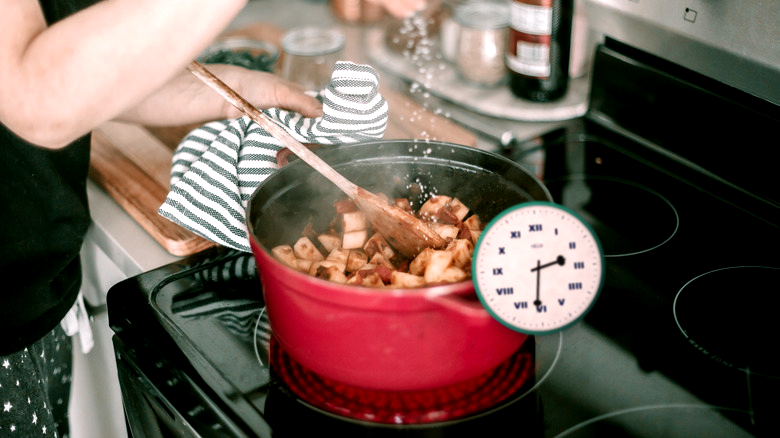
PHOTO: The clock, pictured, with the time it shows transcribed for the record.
2:31
